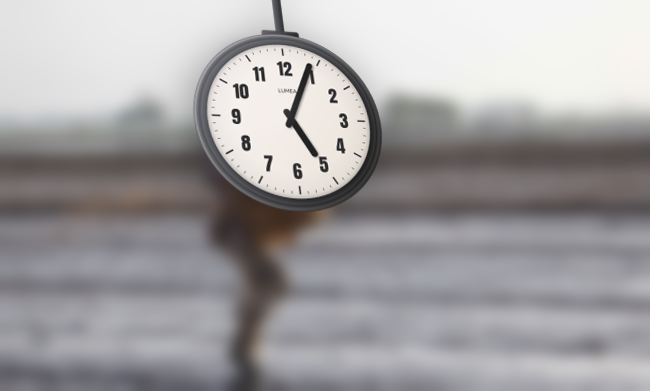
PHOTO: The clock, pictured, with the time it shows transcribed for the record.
5:04
